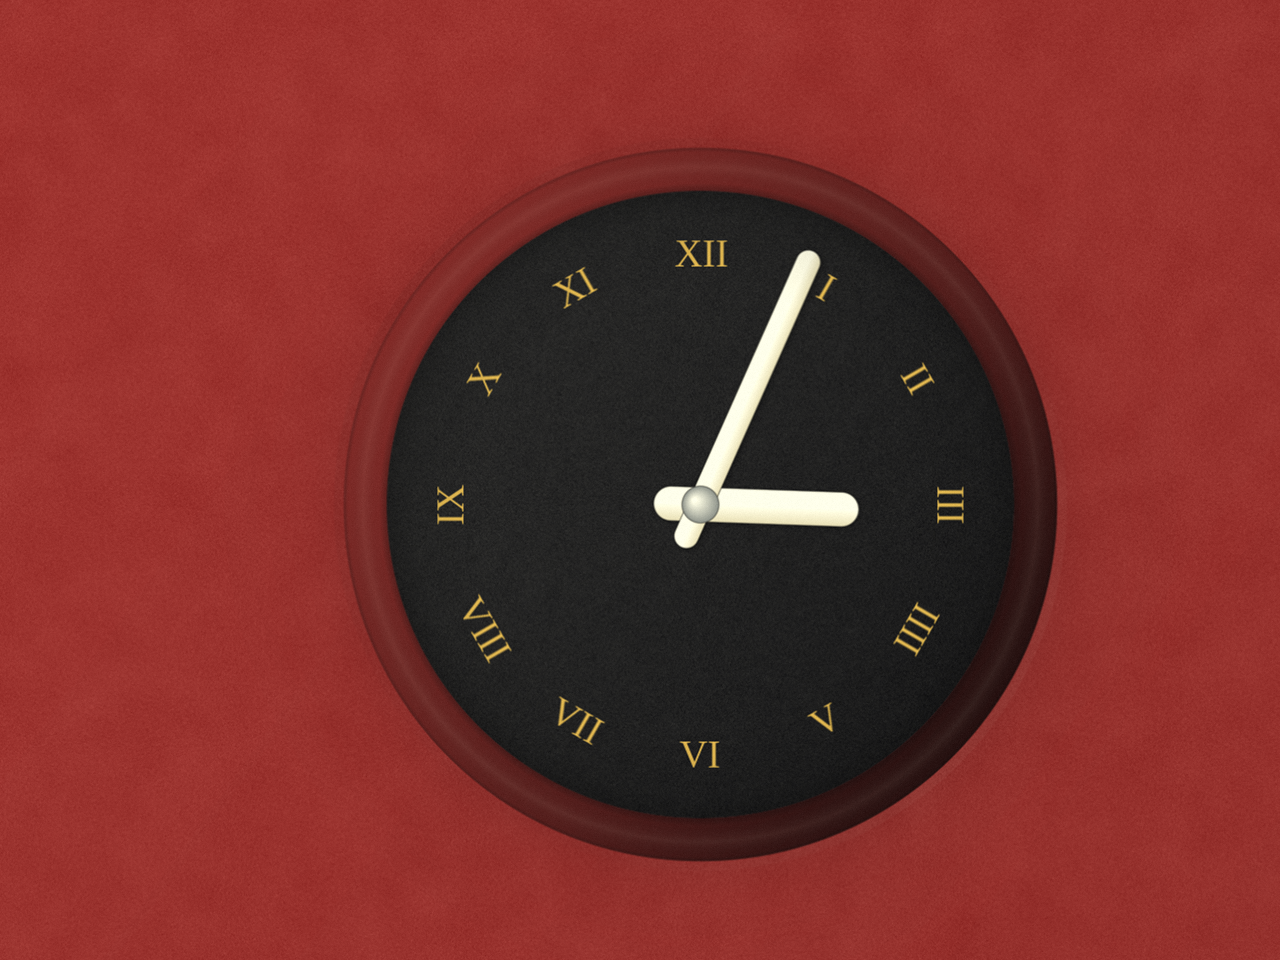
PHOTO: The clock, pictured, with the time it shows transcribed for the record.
3:04
